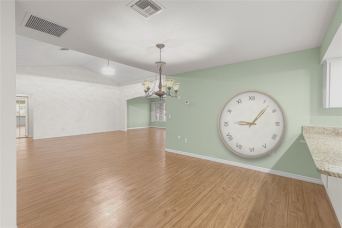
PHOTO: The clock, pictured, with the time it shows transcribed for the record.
9:07
